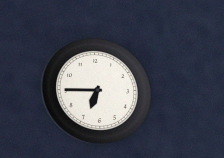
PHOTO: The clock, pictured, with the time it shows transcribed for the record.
6:45
